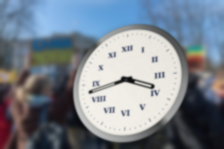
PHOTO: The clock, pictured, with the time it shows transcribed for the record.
3:43
